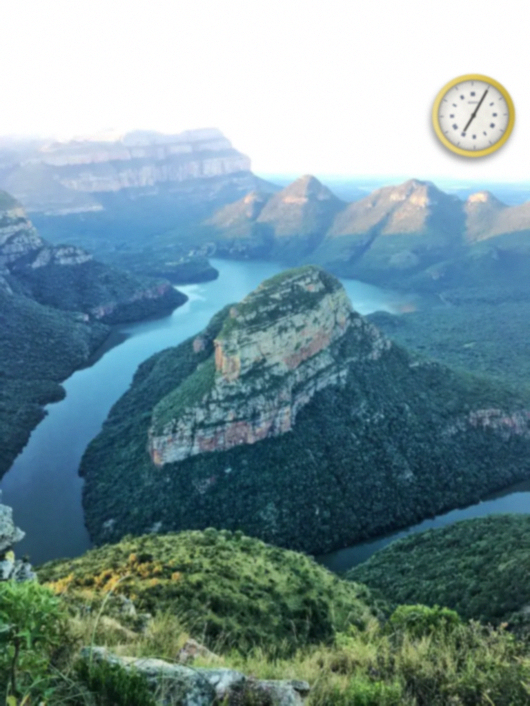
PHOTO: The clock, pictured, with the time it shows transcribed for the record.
7:05
